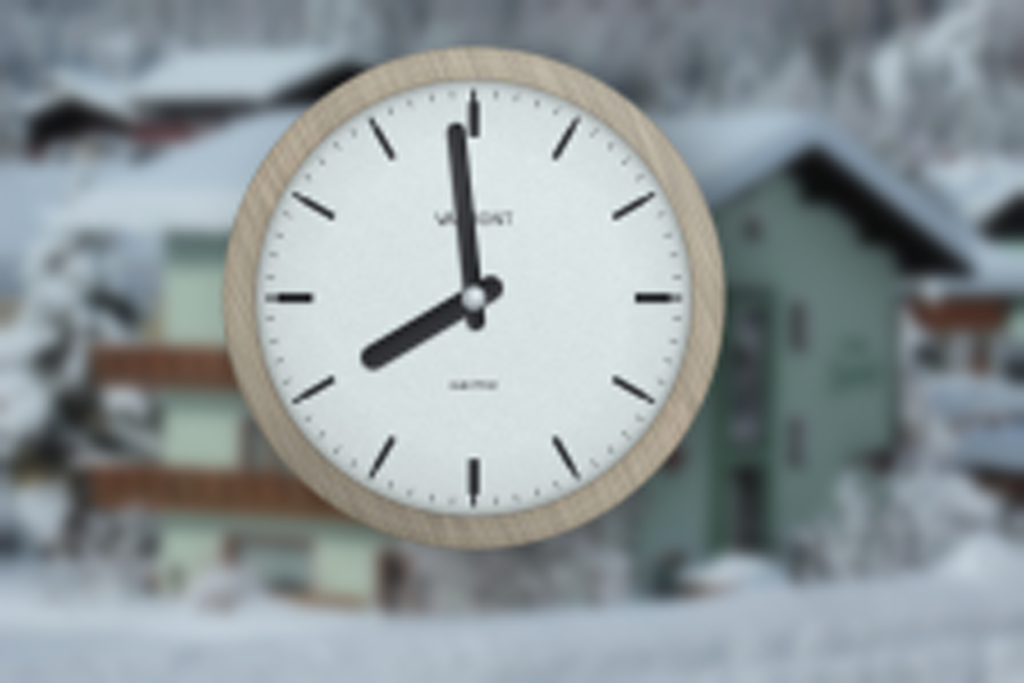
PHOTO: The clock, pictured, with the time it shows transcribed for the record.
7:59
